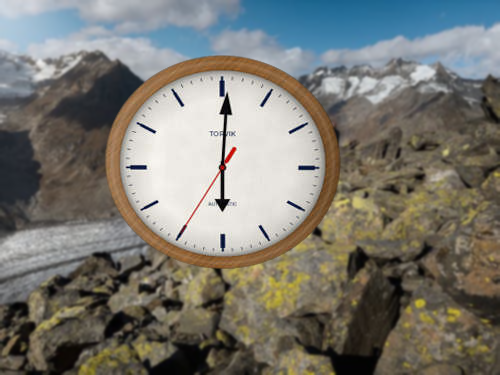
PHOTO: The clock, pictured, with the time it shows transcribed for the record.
6:00:35
